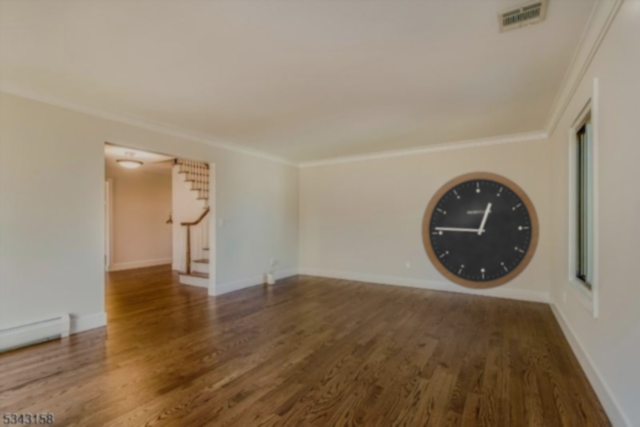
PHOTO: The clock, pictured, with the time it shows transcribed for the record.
12:46
